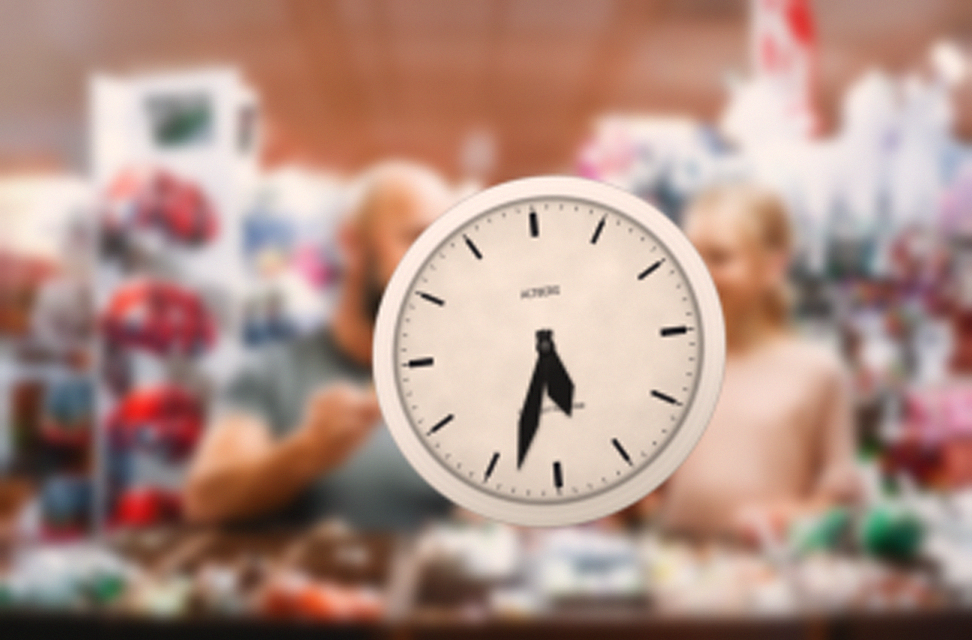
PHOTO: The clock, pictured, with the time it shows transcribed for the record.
5:33
